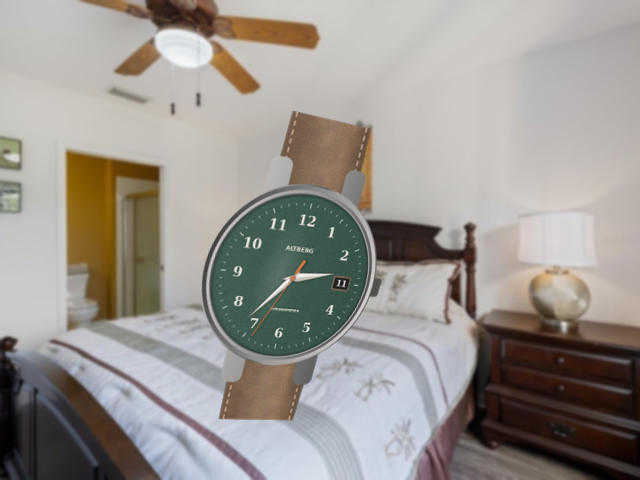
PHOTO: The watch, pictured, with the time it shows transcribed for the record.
2:36:34
